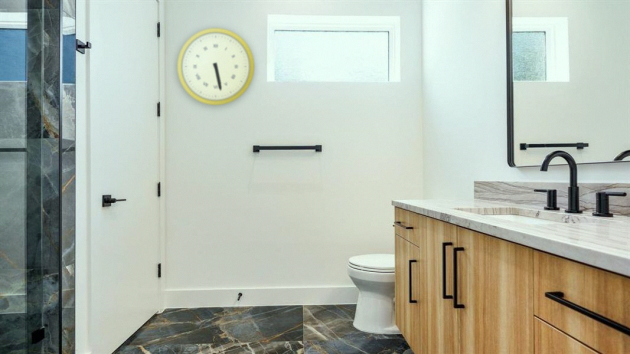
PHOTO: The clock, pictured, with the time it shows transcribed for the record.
5:28
